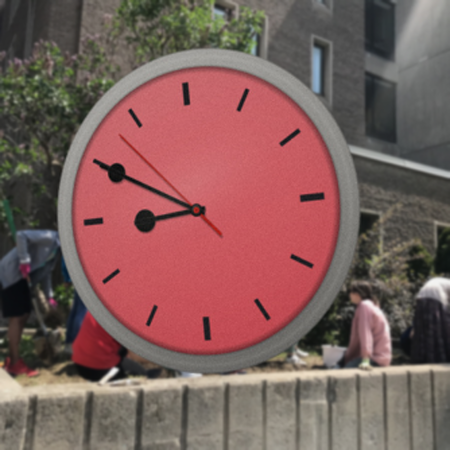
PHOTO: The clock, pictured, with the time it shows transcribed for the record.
8:49:53
